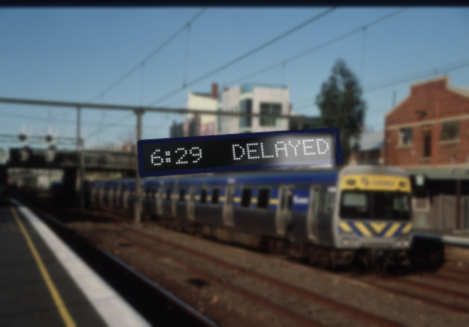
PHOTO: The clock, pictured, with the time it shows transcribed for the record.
6:29
